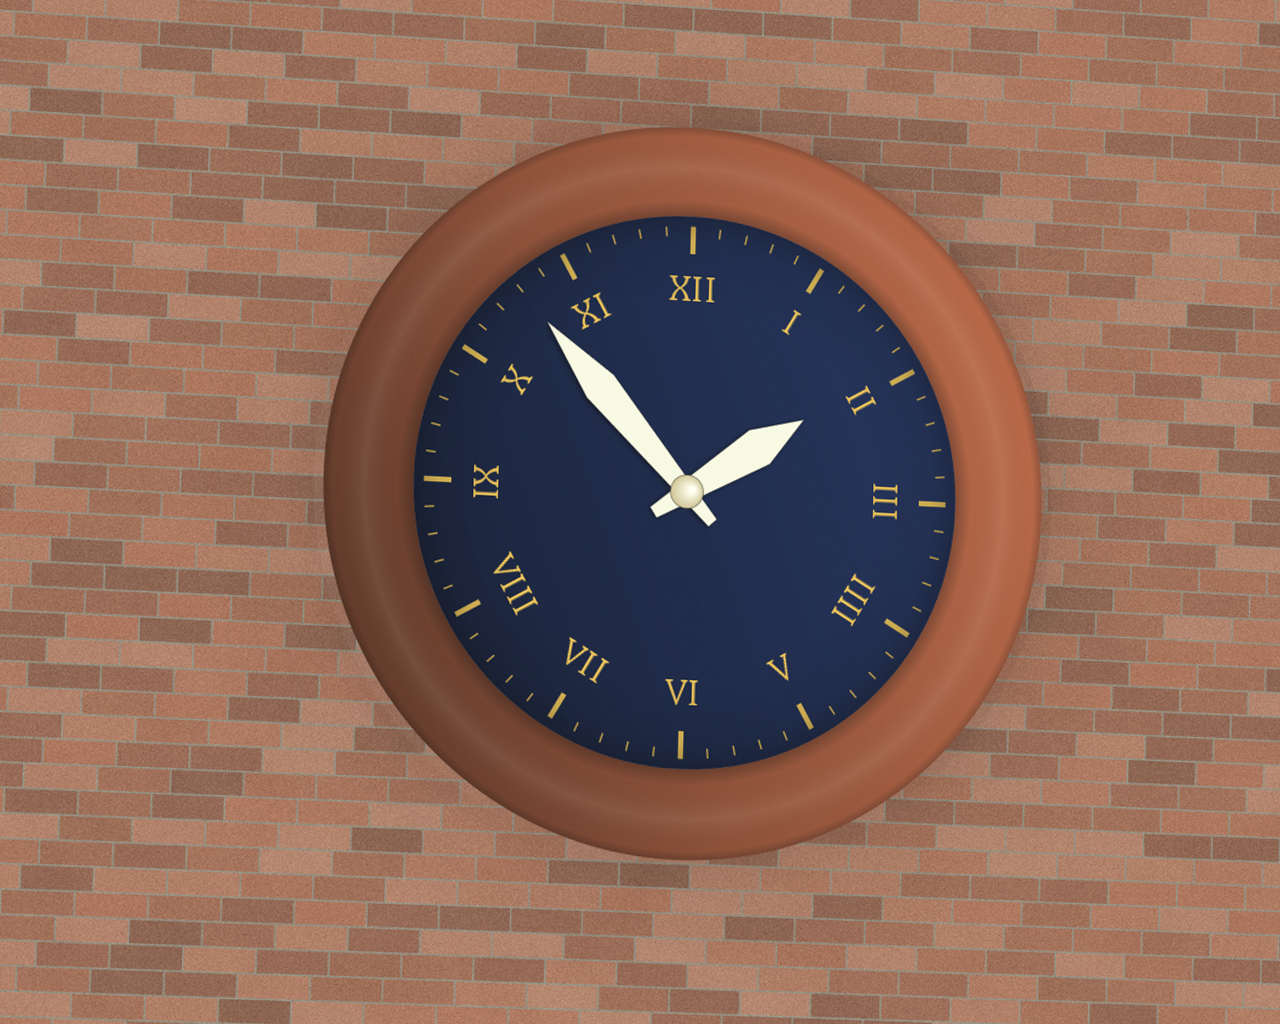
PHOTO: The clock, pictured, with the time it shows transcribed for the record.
1:53
